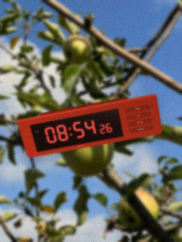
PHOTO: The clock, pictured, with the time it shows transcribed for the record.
8:54
